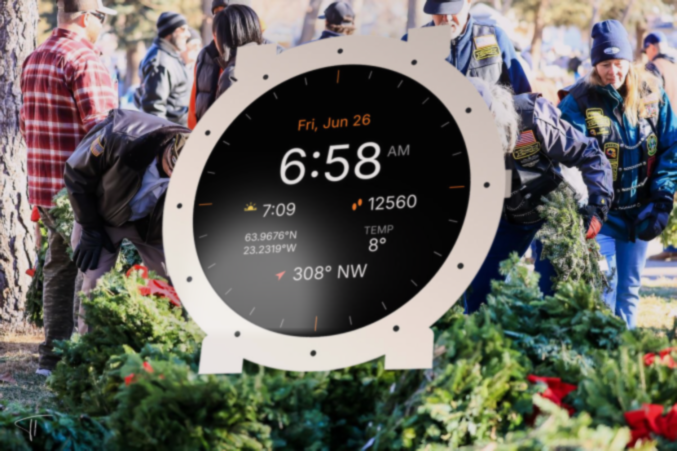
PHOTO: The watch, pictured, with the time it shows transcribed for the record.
6:58
